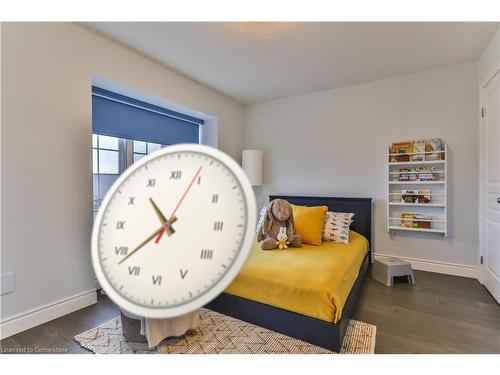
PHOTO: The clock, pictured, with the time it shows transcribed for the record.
10:38:04
